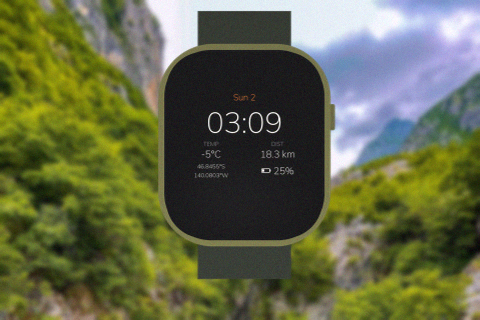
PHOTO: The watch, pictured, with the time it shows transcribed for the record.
3:09
